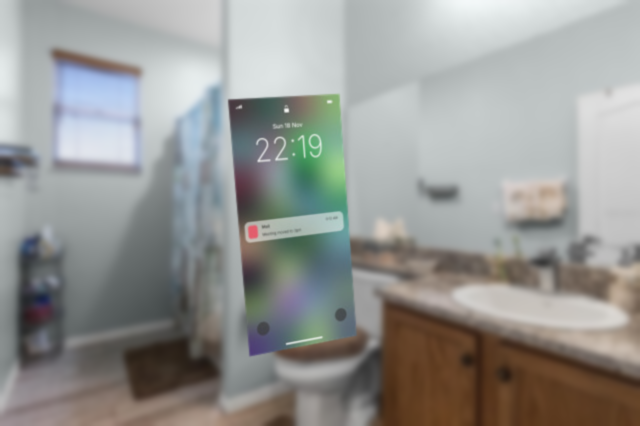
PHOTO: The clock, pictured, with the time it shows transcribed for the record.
22:19
